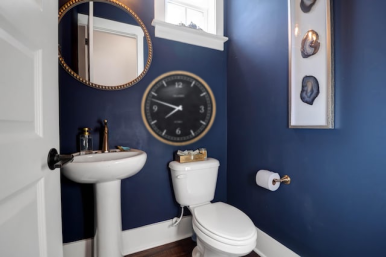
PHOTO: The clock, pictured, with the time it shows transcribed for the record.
7:48
